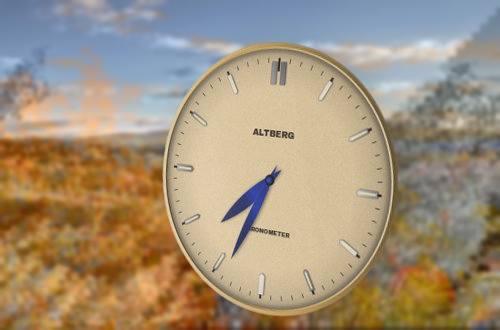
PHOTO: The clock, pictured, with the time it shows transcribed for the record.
7:34
